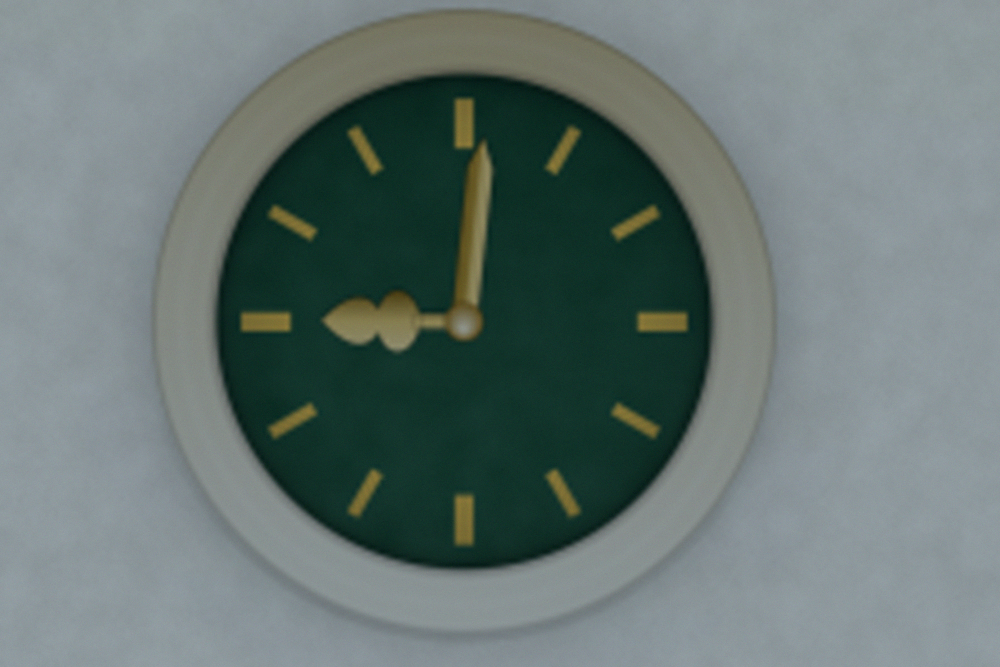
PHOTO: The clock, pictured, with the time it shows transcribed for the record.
9:01
